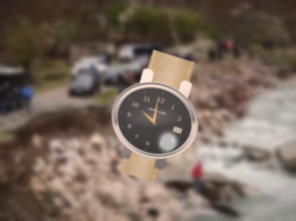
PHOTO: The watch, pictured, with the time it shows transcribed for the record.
9:59
